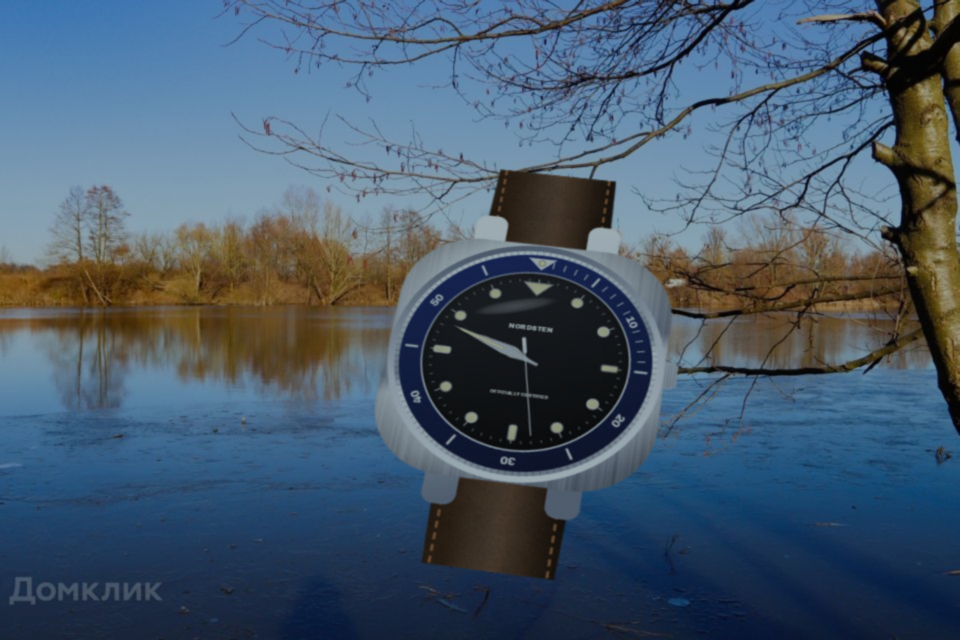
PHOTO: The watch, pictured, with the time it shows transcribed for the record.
9:48:28
